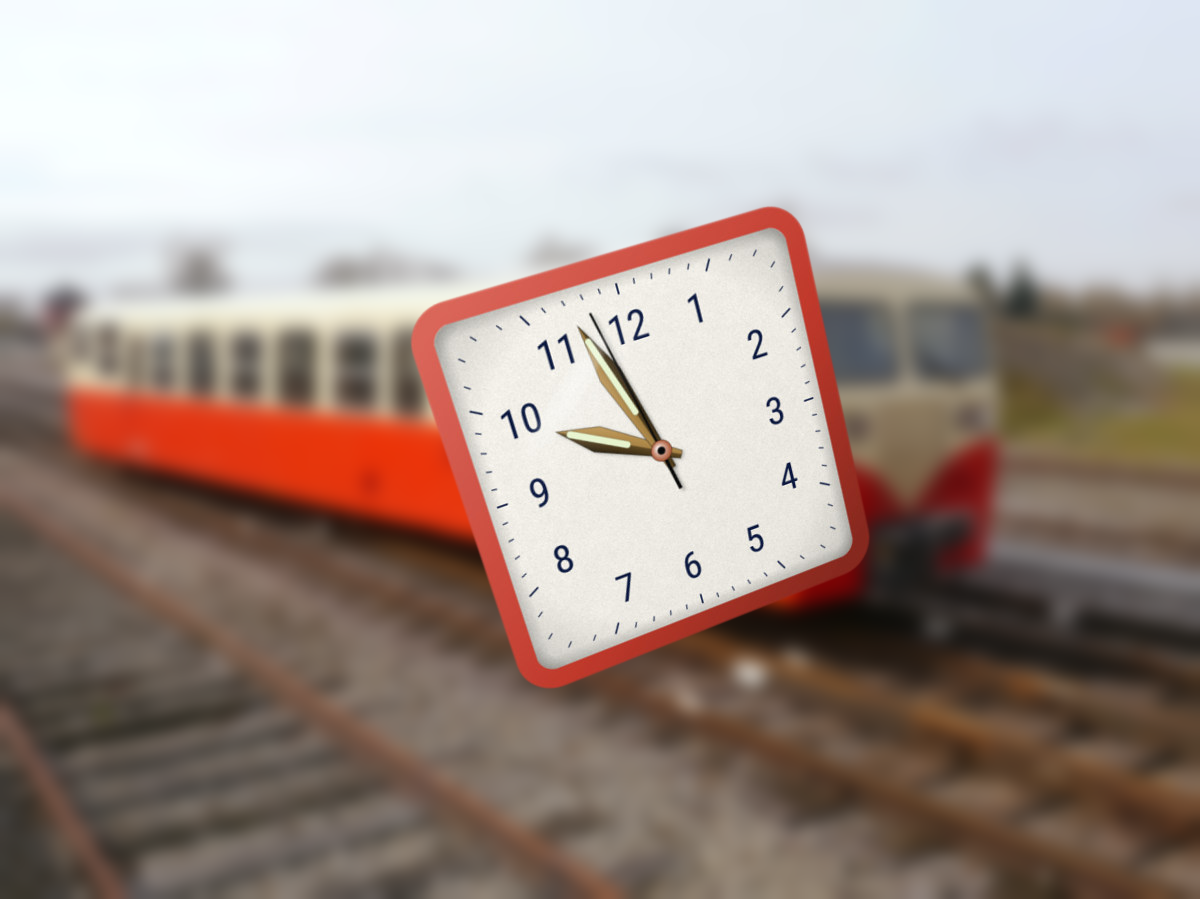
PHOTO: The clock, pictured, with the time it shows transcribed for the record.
9:56:58
